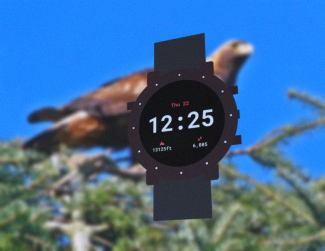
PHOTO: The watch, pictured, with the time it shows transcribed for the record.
12:25
